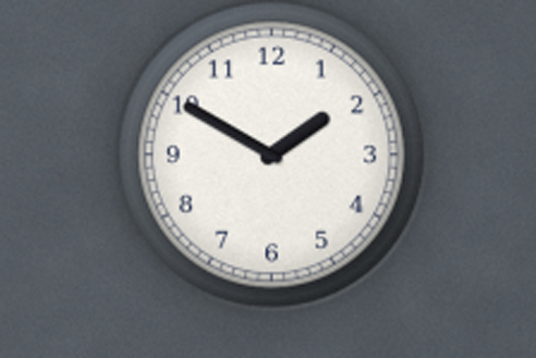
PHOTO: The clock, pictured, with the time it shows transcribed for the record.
1:50
